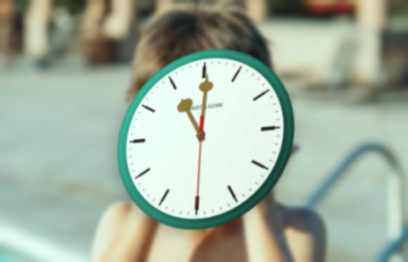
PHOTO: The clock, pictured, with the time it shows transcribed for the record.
11:00:30
